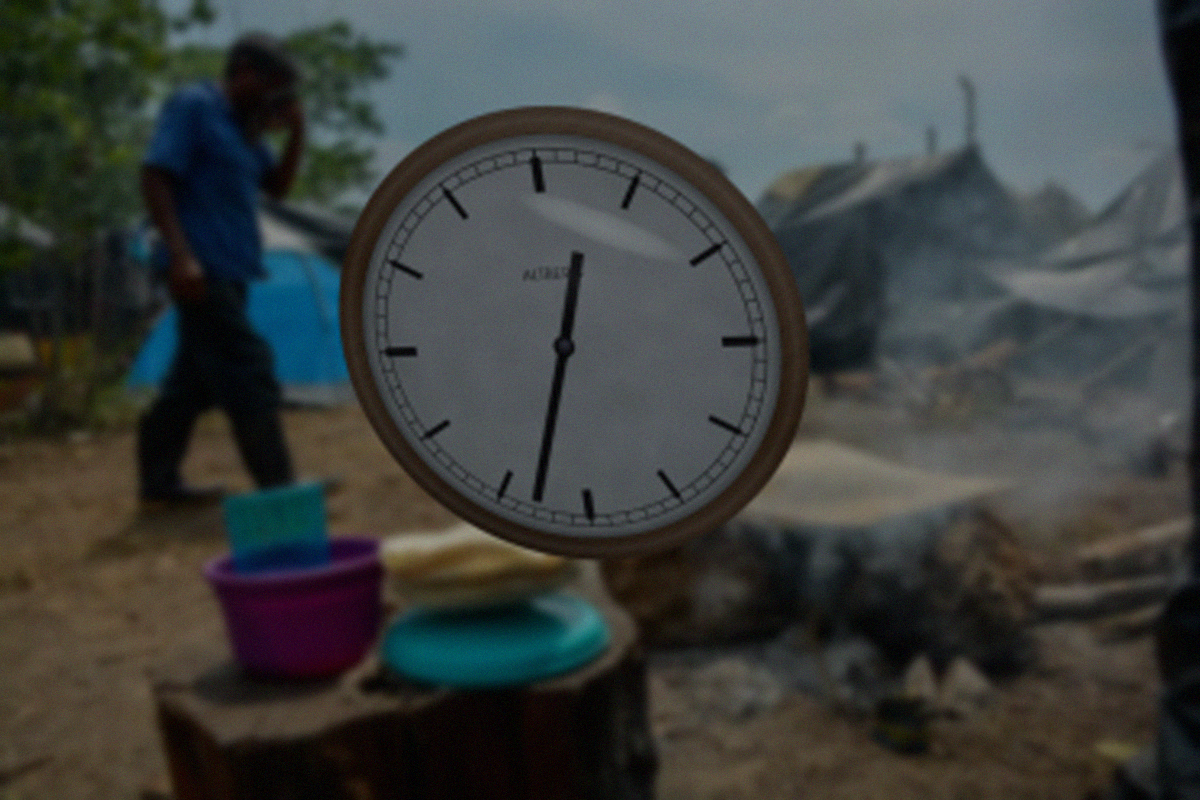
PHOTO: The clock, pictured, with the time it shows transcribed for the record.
12:33
